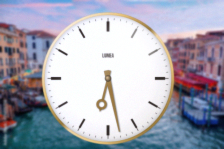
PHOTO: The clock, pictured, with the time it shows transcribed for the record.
6:28
